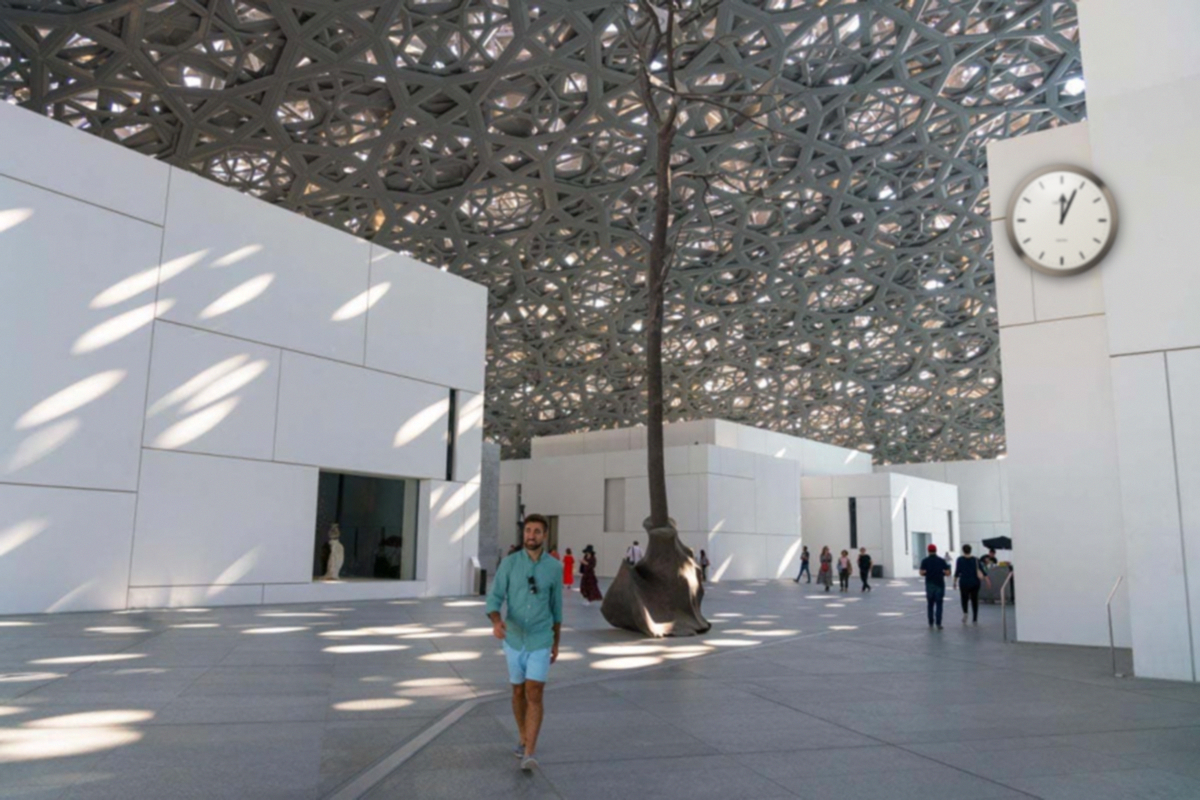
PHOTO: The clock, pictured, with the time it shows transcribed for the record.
12:04
